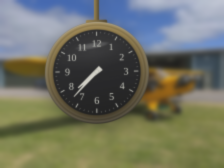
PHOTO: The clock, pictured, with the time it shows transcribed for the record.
7:37
